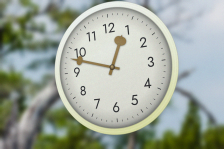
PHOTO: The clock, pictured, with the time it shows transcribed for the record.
12:48
